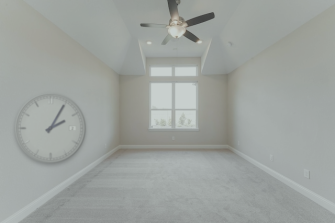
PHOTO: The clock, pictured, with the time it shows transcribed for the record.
2:05
